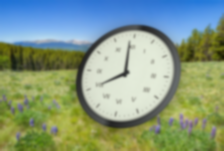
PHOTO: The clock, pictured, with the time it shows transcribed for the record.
7:59
